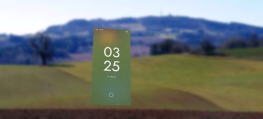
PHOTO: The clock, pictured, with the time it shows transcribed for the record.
3:25
